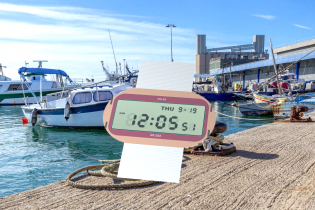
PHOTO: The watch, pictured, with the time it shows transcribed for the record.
12:05:51
